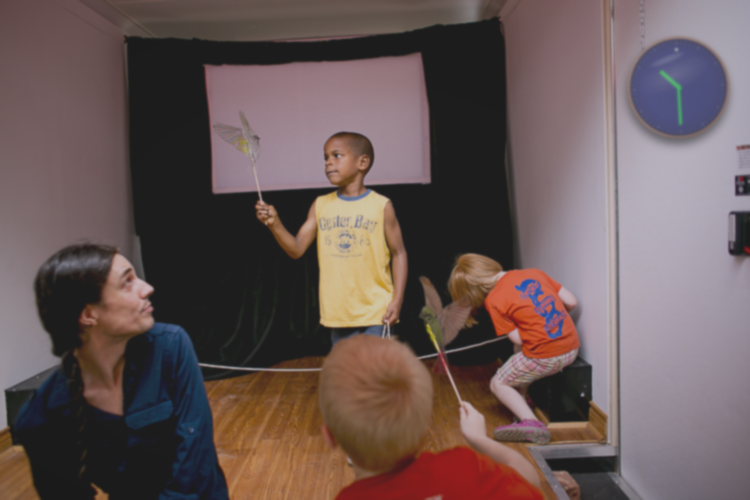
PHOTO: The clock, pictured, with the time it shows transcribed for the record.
10:30
